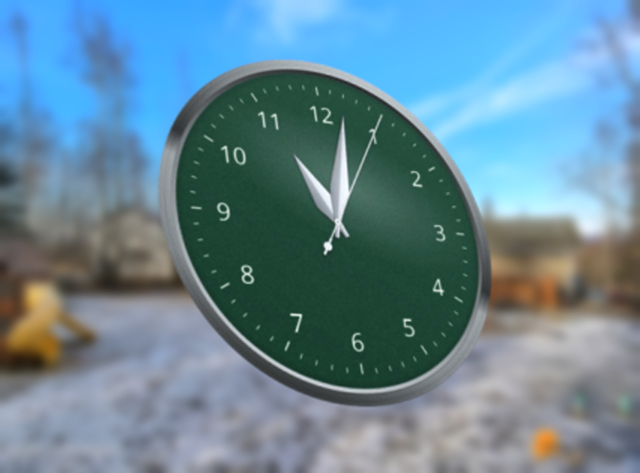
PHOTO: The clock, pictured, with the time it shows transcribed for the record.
11:02:05
